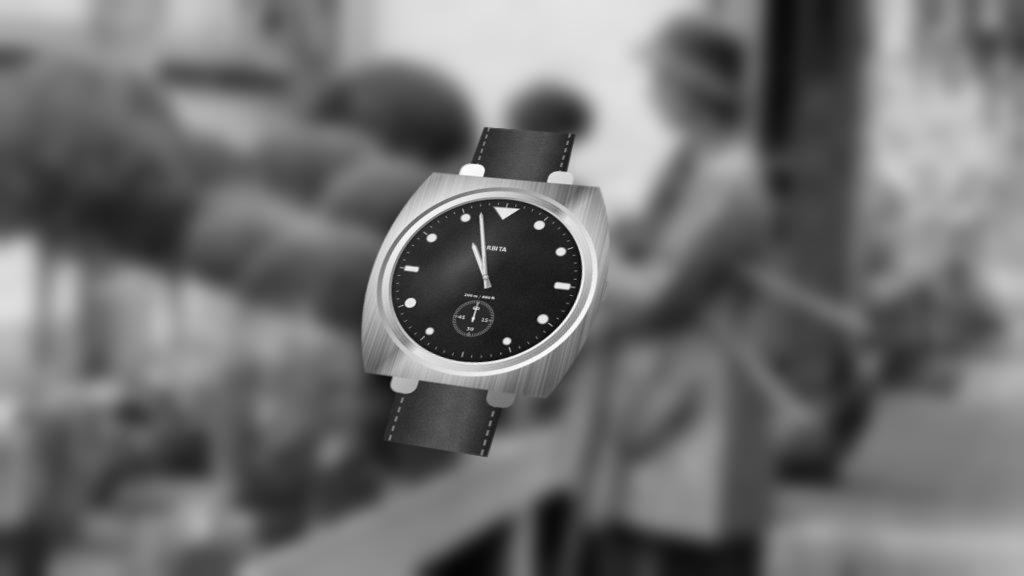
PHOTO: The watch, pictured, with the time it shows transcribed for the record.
10:57
